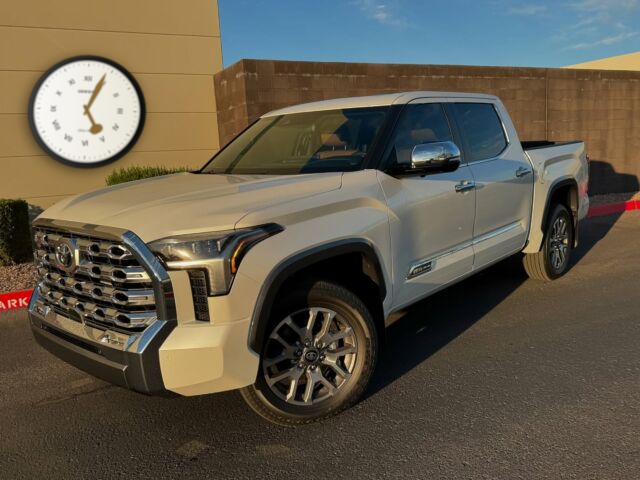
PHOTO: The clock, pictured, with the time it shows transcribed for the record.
5:04
